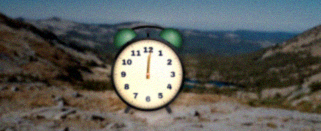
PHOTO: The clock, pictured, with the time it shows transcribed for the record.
12:01
